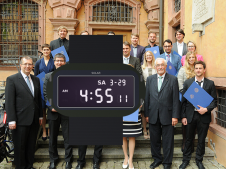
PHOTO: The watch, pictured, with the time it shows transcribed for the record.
4:55:11
